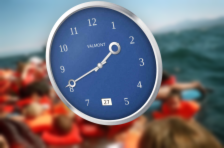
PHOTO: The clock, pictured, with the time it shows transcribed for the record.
1:41
